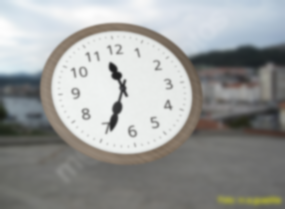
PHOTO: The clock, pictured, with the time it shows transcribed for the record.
11:34
